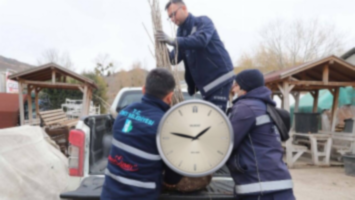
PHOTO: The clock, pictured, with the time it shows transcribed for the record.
1:47
